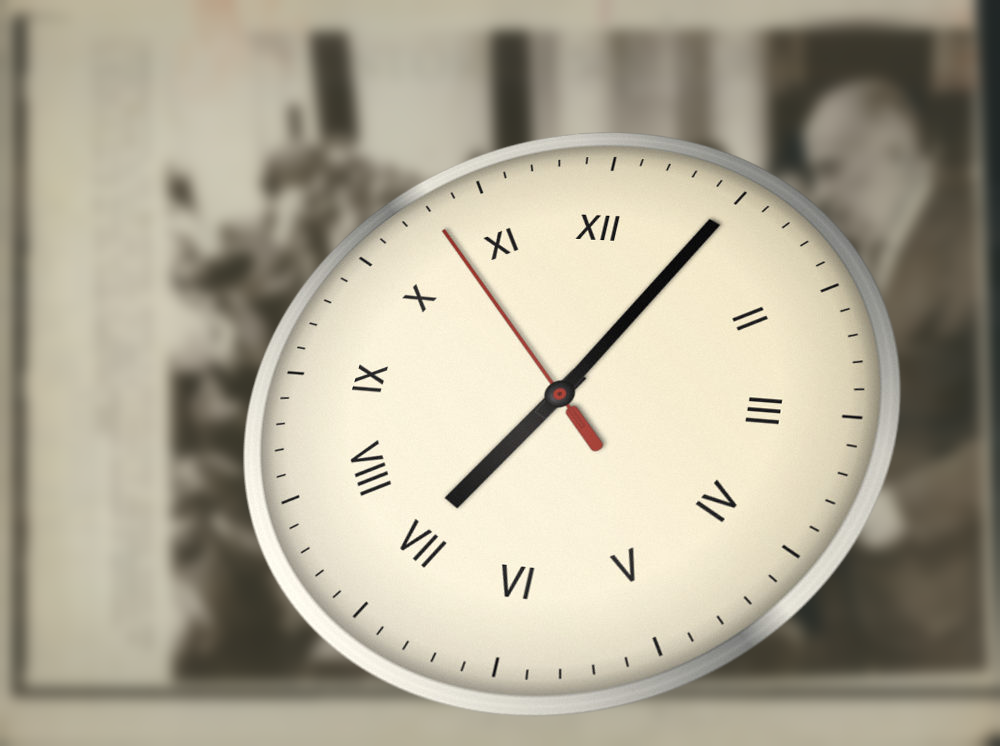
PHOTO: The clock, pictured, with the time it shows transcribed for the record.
7:04:53
